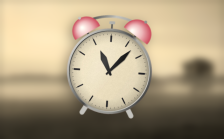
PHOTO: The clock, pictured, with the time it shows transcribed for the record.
11:07
